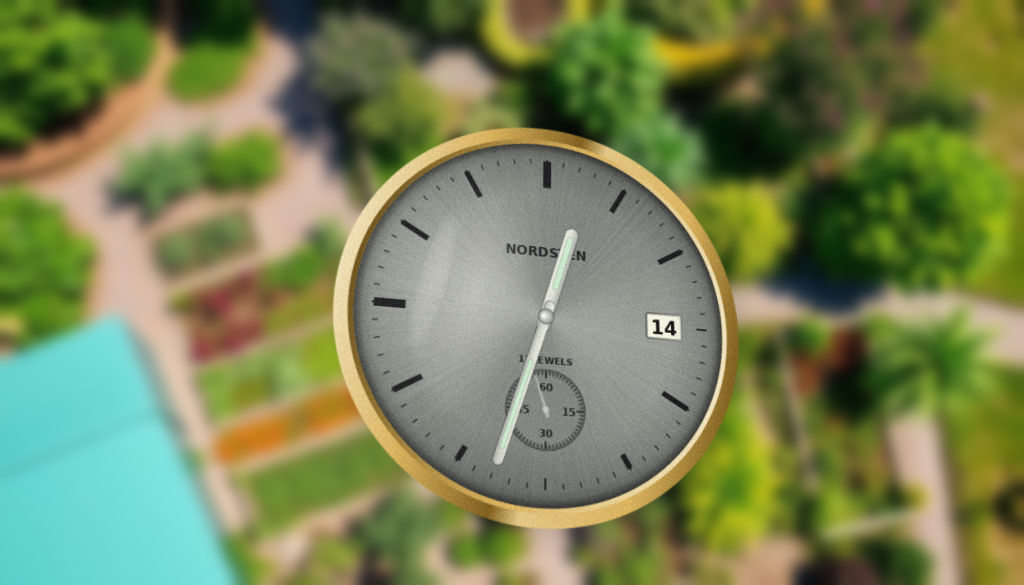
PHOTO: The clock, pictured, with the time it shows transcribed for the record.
12:32:57
